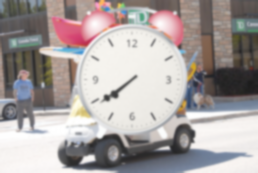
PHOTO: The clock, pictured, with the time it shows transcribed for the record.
7:39
